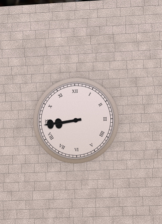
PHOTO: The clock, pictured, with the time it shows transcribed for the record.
8:44
